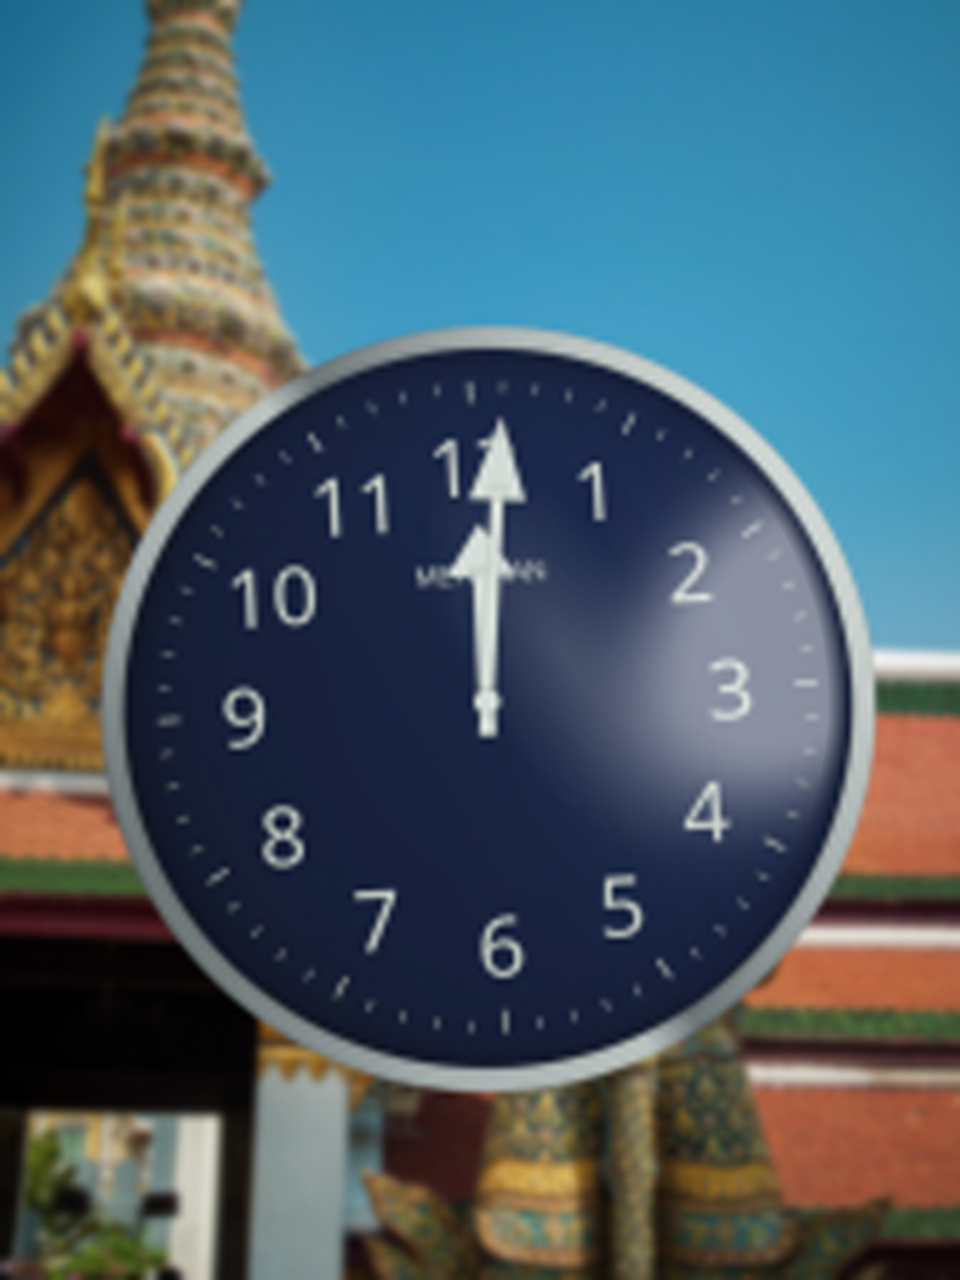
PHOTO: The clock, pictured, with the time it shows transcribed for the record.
12:01
